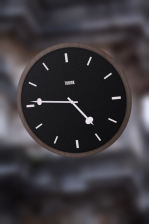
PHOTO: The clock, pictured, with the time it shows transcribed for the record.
4:46
